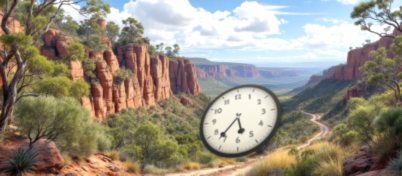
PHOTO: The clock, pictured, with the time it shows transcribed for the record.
5:37
